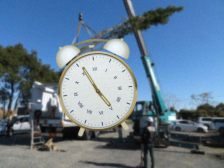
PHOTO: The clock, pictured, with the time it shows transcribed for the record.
4:56
